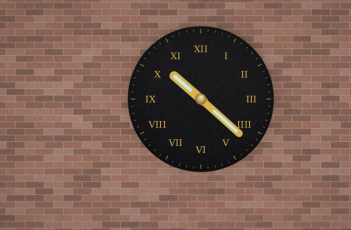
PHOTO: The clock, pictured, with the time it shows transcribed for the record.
10:22
